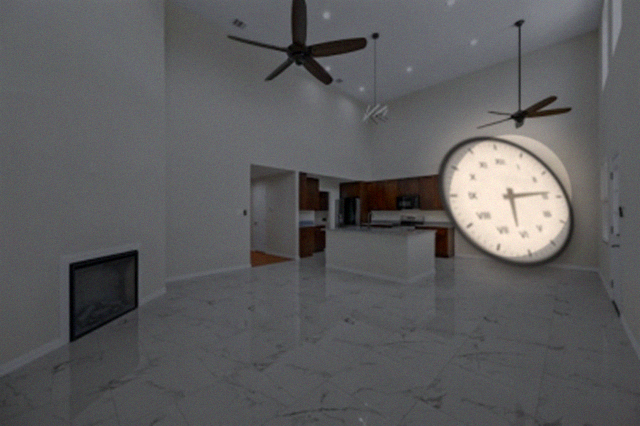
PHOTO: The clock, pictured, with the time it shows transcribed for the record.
6:14
